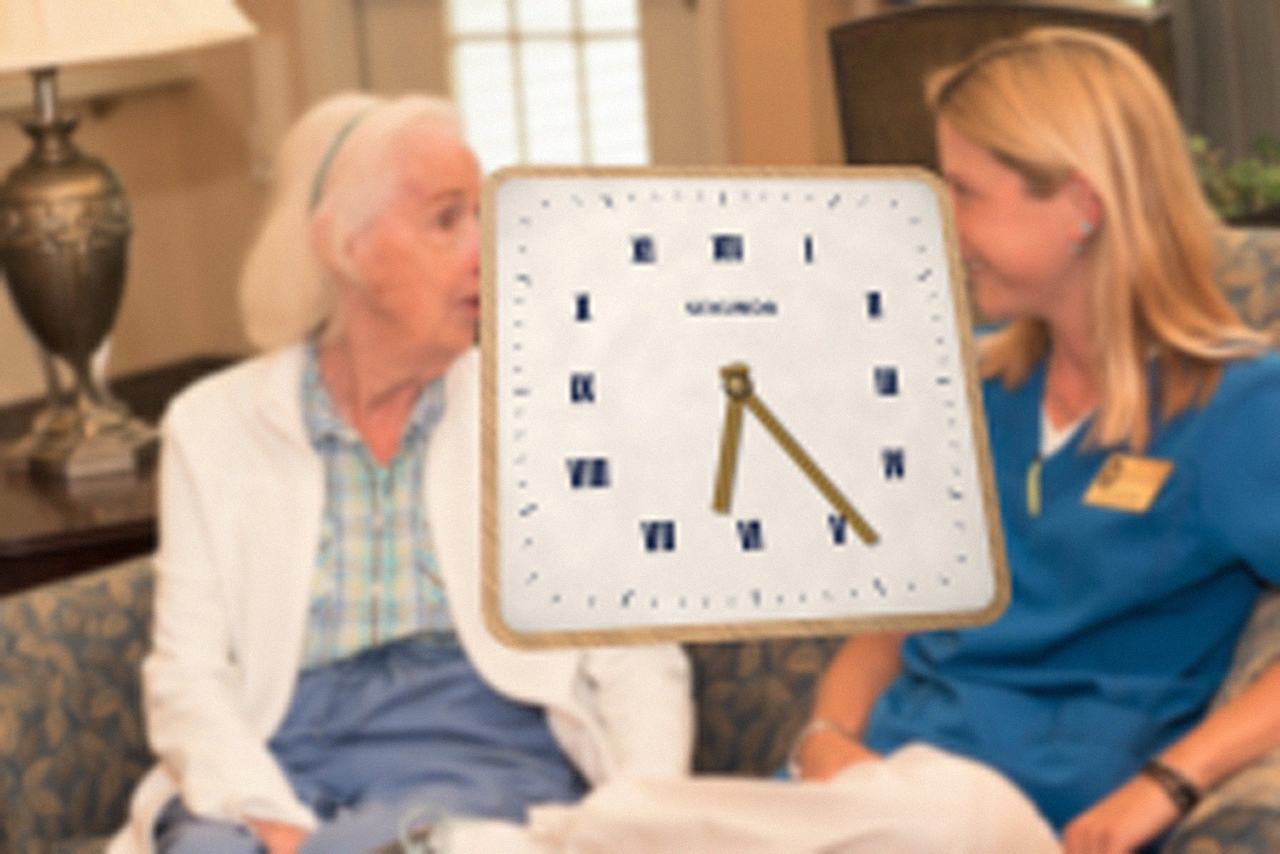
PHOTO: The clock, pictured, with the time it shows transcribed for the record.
6:24
